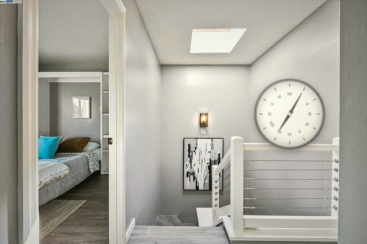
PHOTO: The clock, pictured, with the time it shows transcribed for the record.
7:05
